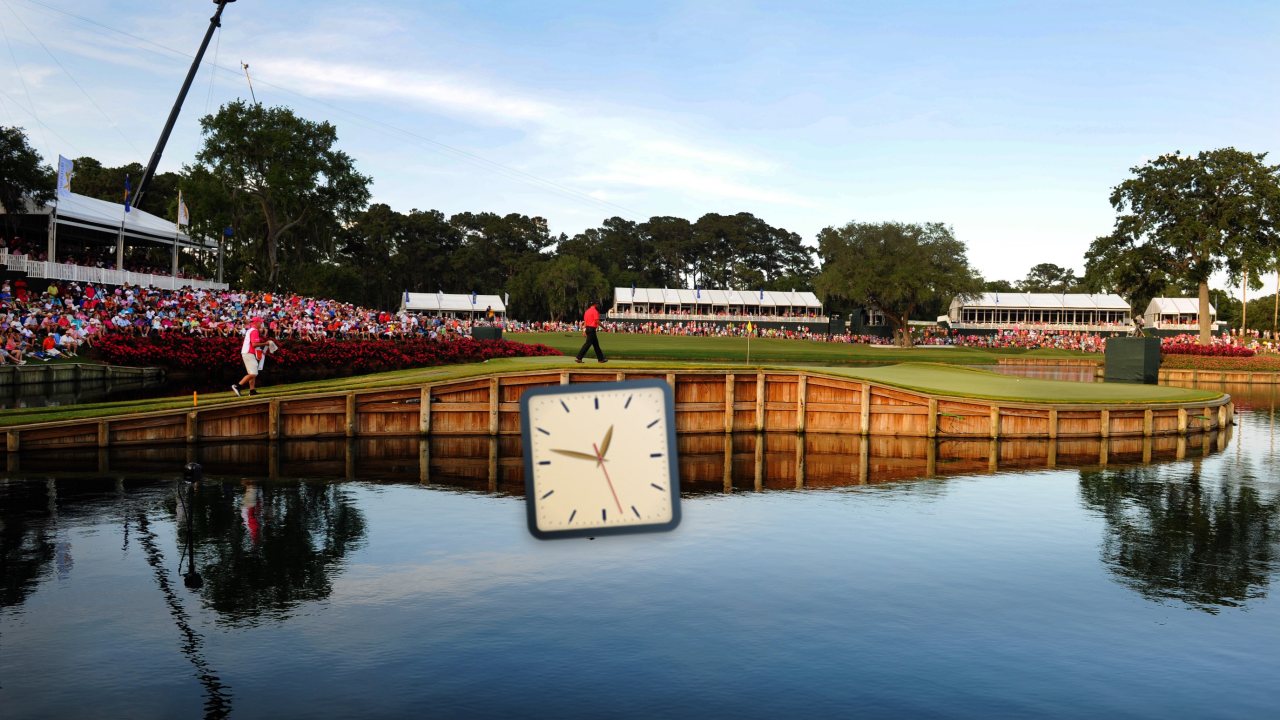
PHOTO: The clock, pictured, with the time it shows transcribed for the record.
12:47:27
